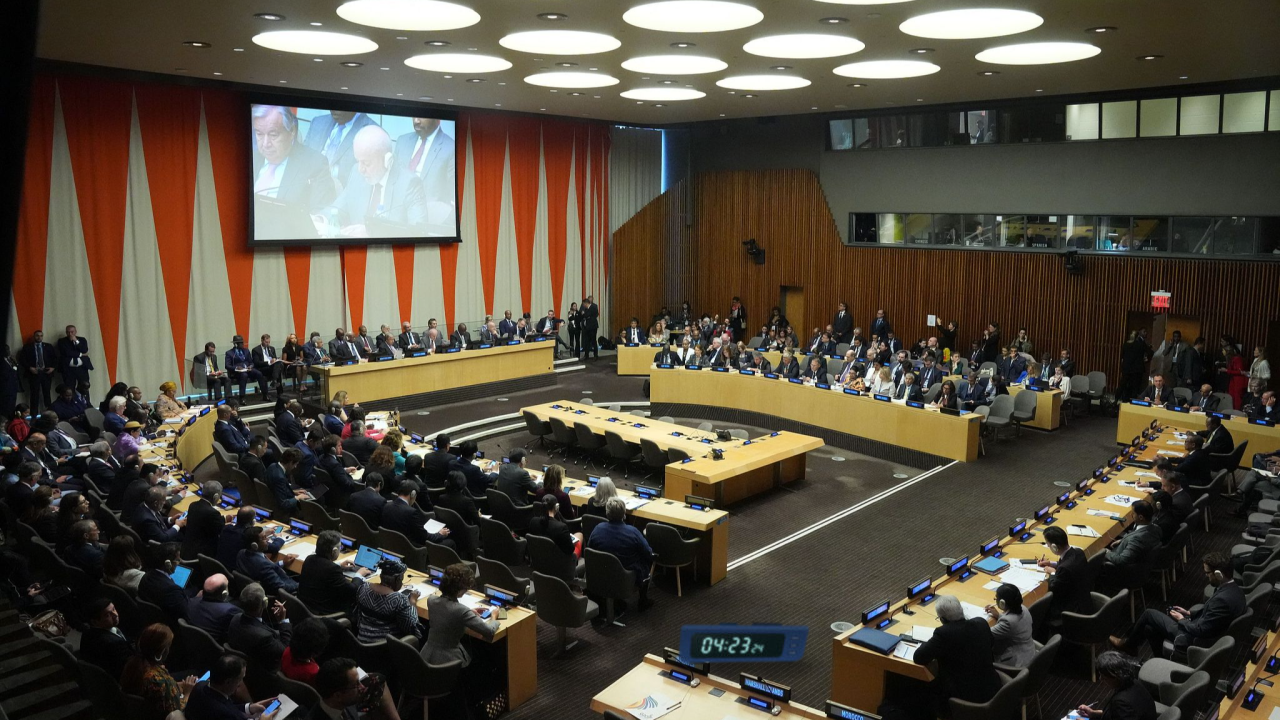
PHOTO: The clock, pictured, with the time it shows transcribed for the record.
4:23
